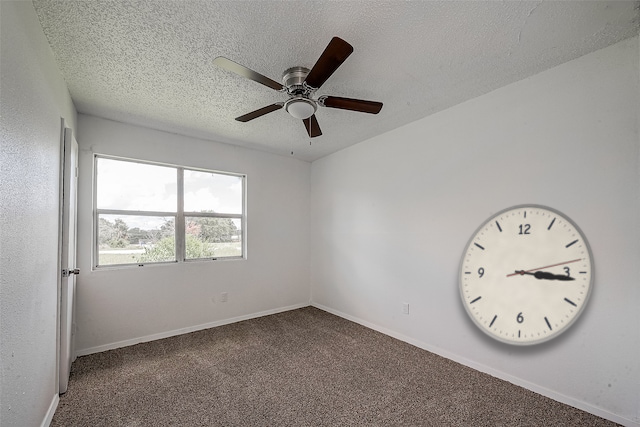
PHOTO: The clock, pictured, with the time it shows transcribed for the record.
3:16:13
